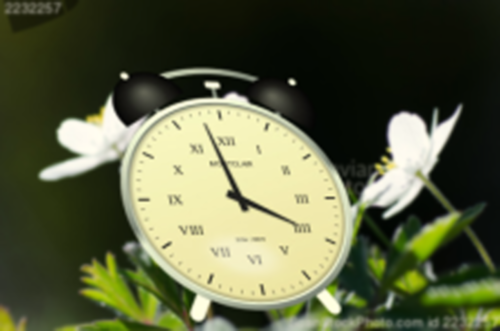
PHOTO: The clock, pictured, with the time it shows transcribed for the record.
3:58
